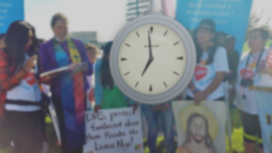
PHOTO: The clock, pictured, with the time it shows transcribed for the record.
6:59
